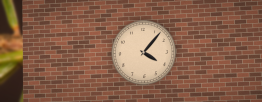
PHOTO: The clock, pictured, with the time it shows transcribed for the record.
4:07
